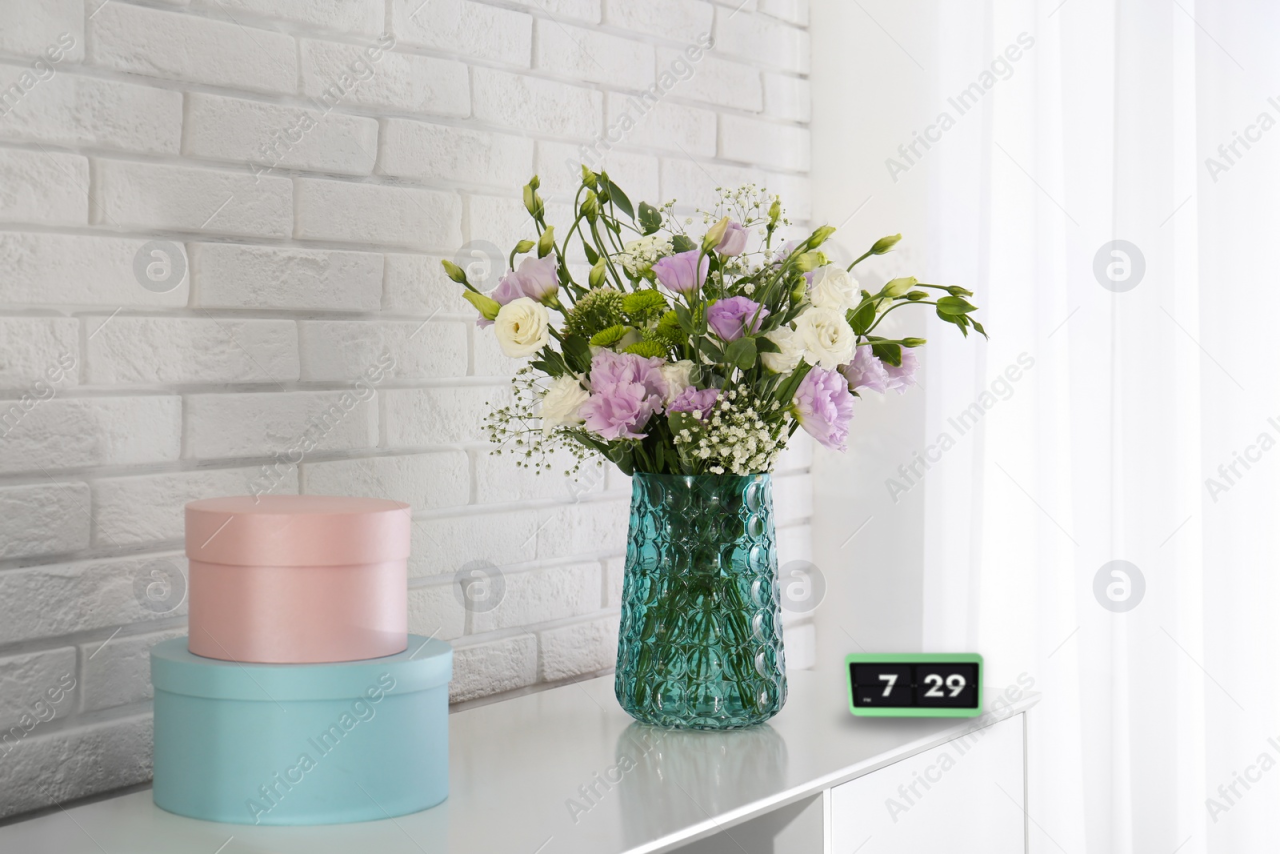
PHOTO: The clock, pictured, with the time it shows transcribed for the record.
7:29
